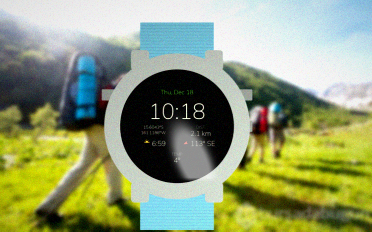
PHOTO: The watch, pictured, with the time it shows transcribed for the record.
10:18
